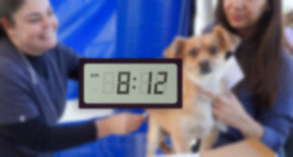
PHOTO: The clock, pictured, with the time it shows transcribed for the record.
8:12
